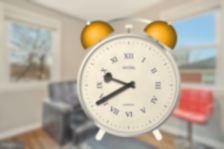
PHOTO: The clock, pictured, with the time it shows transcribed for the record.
9:40
